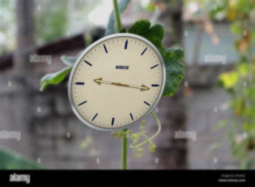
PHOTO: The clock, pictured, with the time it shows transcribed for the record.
9:16
